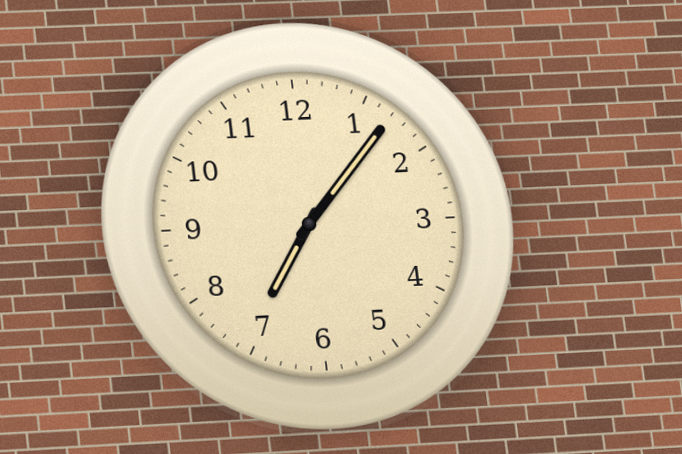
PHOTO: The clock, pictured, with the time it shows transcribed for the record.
7:07
